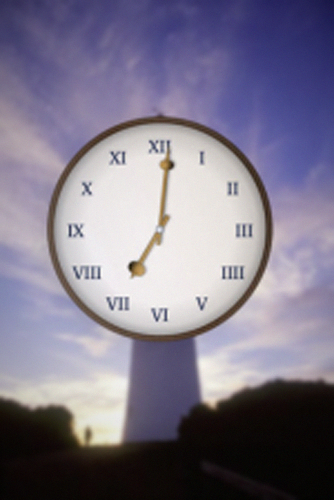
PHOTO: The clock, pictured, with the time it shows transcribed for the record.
7:01
